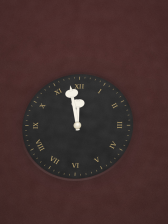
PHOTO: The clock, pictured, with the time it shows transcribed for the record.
11:58
